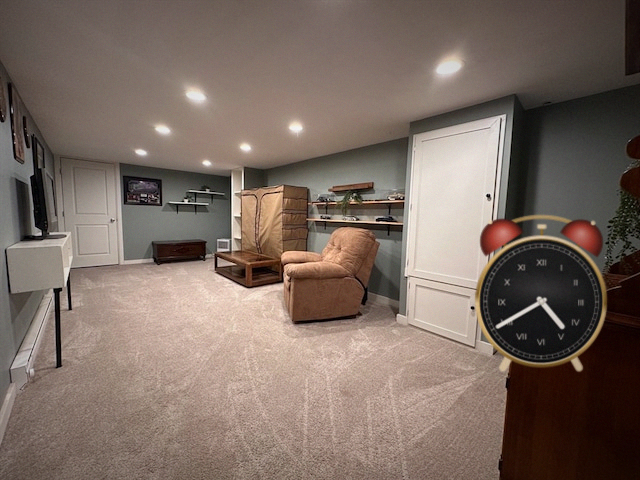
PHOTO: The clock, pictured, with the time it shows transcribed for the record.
4:40
